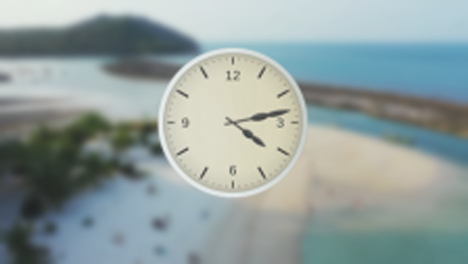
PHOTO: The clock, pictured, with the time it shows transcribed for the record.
4:13
